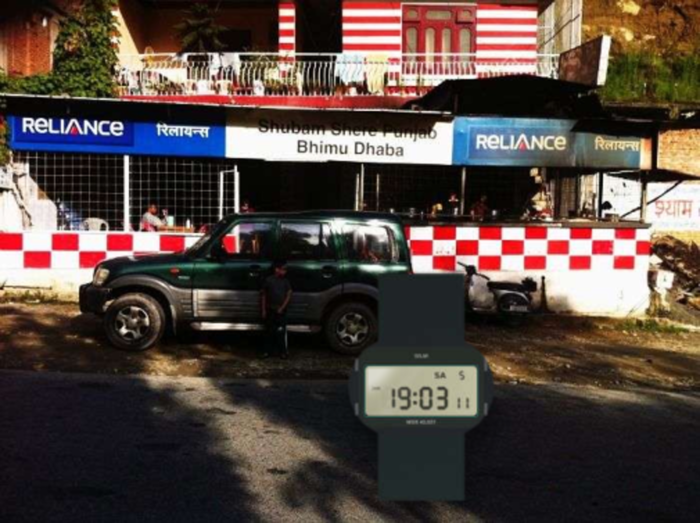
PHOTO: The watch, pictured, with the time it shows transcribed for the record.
19:03:11
